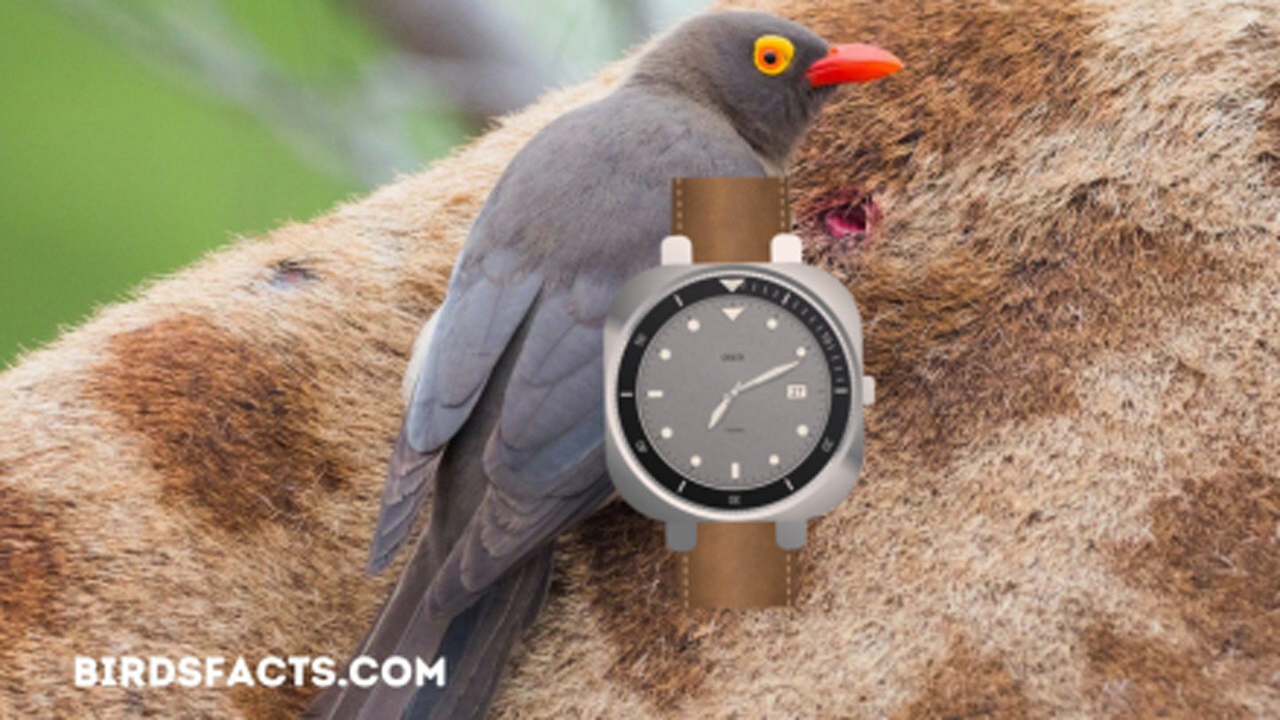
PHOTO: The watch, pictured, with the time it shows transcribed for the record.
7:11
